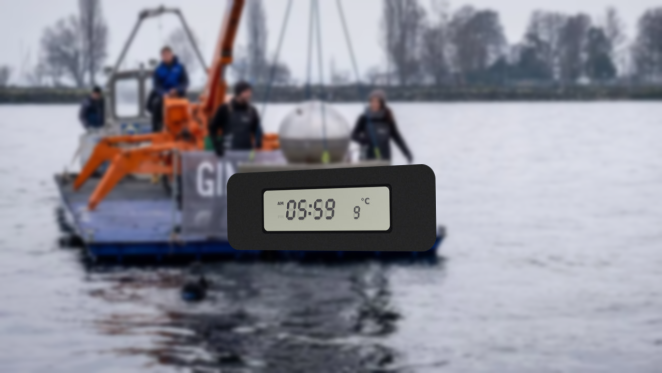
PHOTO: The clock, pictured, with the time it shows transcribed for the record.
5:59
